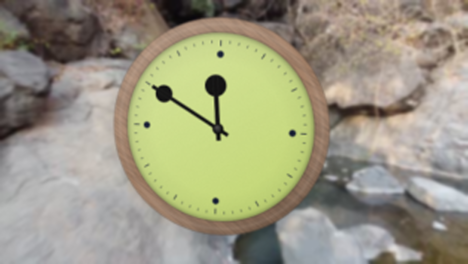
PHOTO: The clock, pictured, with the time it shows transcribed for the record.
11:50
